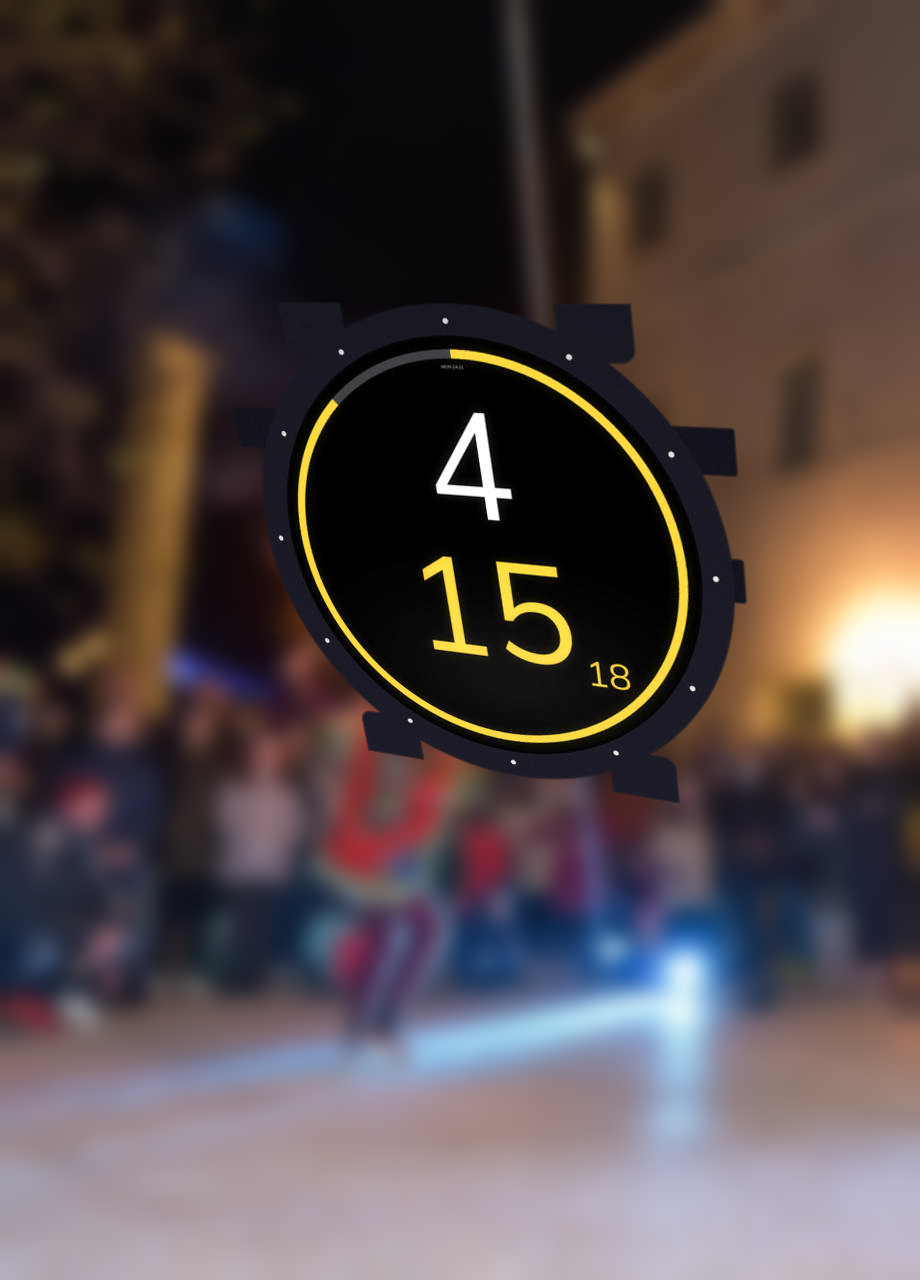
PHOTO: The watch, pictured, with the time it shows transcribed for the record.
4:15:18
